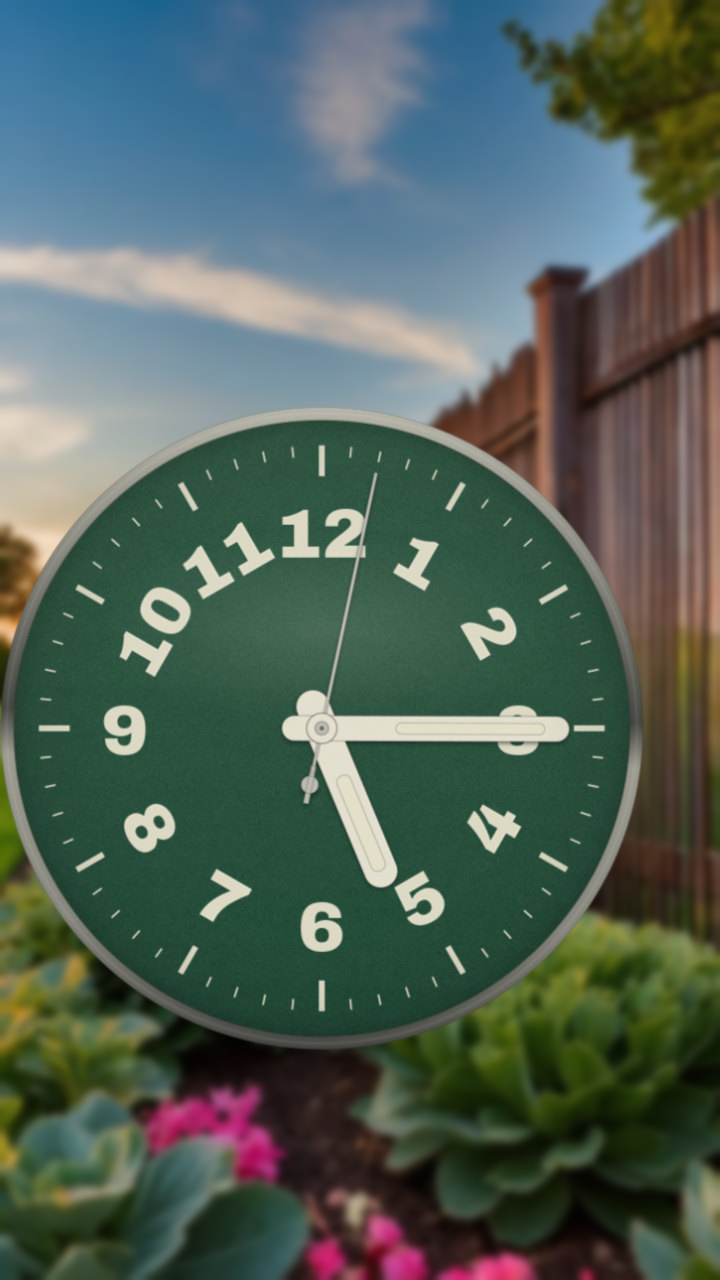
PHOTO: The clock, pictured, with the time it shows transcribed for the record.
5:15:02
